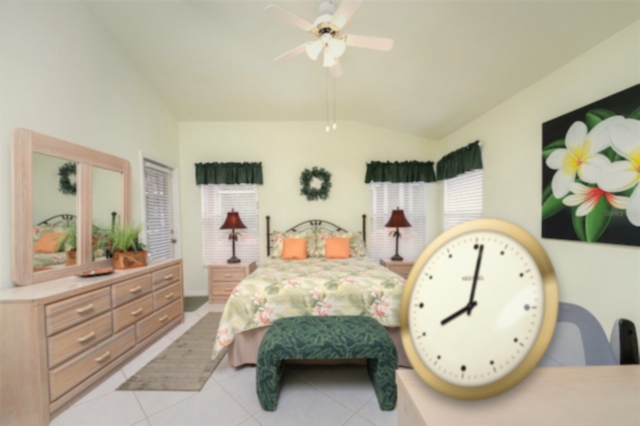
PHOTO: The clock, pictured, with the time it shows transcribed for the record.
8:01
